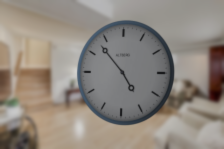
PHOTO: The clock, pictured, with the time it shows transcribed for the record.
4:53
